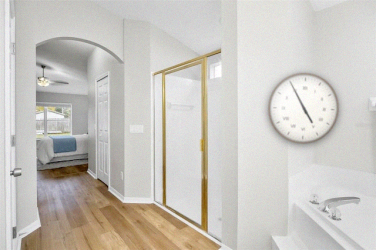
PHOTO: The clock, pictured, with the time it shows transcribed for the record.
4:55
